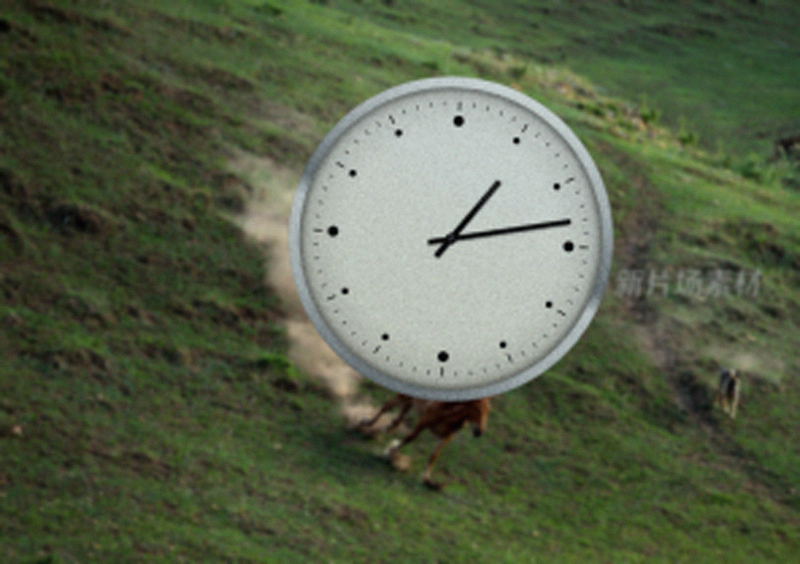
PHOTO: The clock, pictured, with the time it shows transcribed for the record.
1:13
